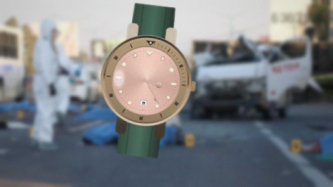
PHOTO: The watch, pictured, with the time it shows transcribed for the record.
3:24
